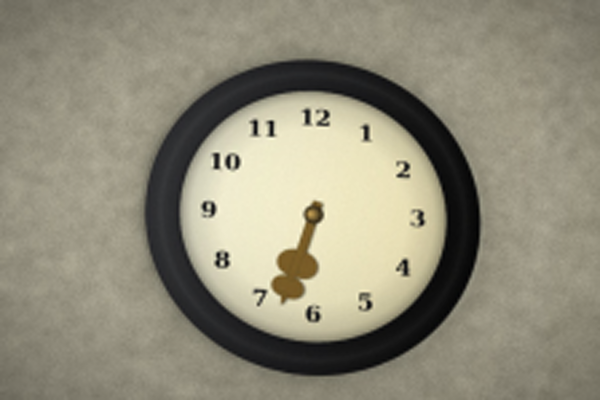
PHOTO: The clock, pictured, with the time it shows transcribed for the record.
6:33
